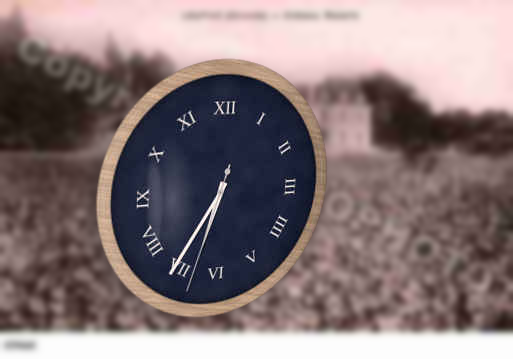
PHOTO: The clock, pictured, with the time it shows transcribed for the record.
6:35:33
